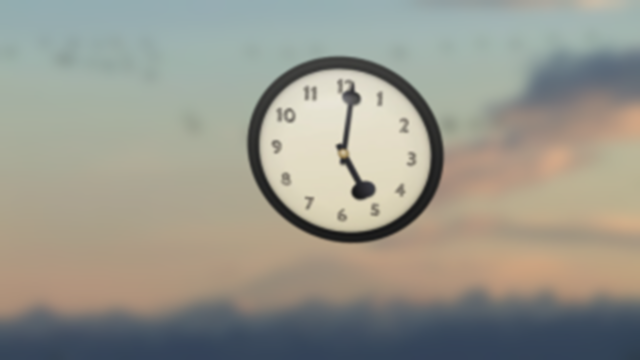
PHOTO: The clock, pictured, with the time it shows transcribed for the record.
5:01
